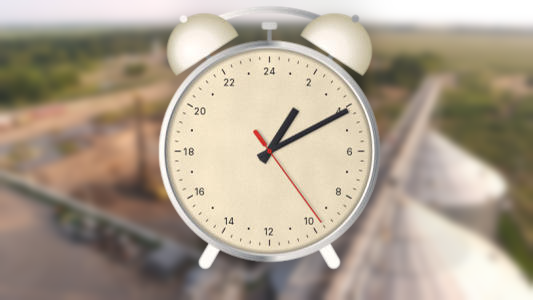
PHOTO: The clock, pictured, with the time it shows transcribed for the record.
2:10:24
